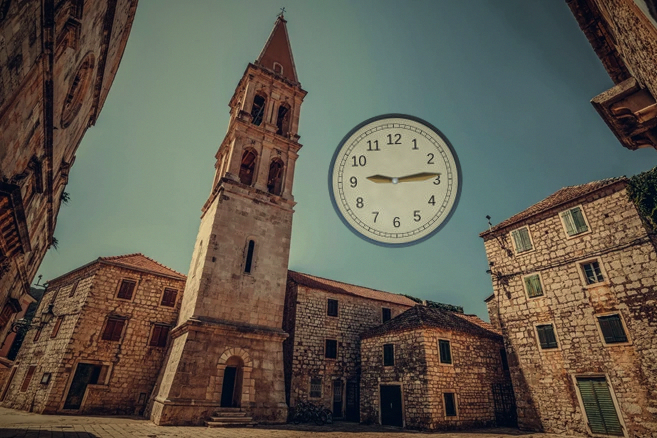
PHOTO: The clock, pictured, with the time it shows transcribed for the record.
9:14
